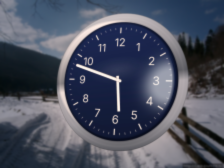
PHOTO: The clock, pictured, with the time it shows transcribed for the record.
5:48
